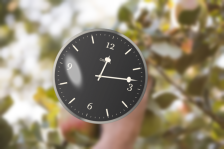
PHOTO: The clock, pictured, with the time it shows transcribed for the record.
12:13
